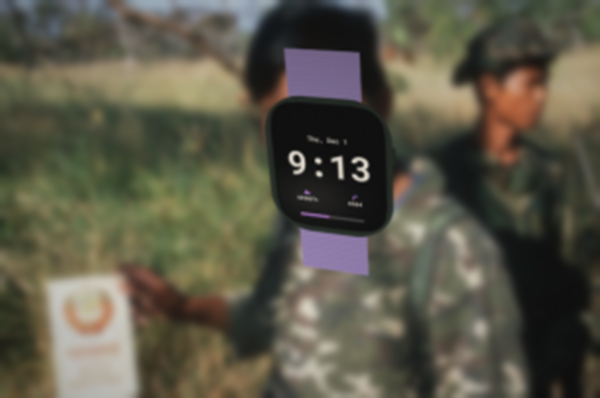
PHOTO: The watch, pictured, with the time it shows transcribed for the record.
9:13
